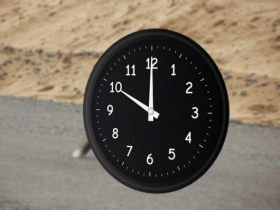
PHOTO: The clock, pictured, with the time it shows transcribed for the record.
10:00
